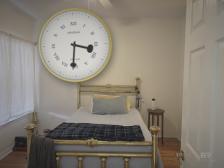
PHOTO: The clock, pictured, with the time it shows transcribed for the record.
3:31
